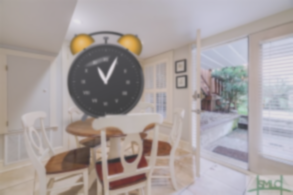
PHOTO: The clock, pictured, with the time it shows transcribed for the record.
11:04
